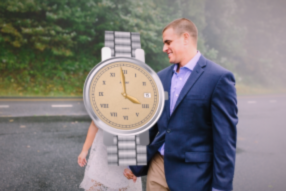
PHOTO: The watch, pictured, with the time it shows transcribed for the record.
3:59
